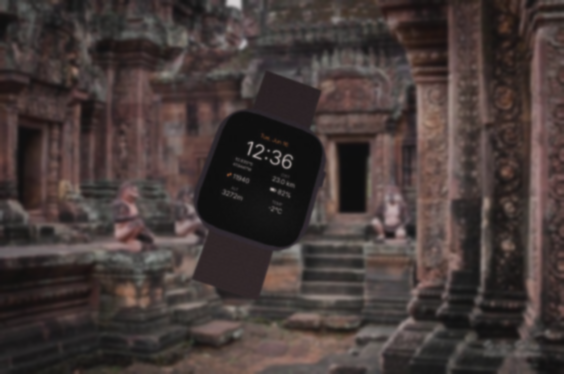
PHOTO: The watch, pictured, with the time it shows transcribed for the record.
12:36
